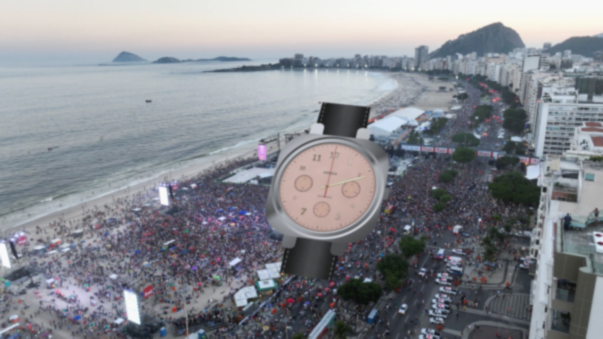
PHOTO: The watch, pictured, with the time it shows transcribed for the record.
2:11
